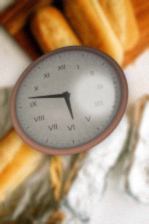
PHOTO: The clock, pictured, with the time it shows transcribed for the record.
5:47
